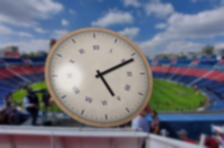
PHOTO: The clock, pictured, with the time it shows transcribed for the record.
5:11
